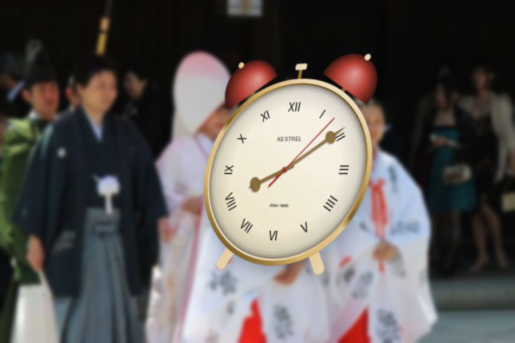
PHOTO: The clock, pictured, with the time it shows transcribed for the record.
8:09:07
